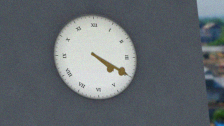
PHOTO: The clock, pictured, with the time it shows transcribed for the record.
4:20
